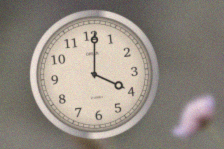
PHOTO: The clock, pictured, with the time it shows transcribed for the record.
4:01
